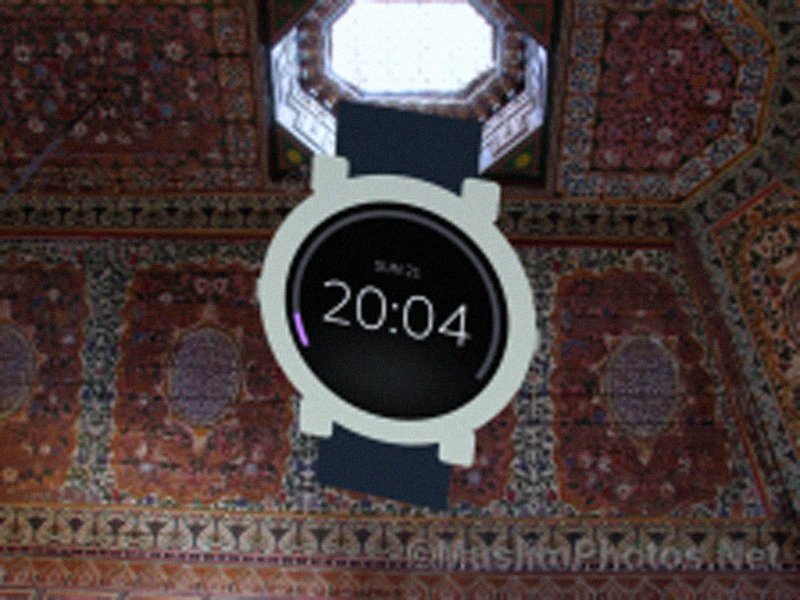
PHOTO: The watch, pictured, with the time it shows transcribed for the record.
20:04
